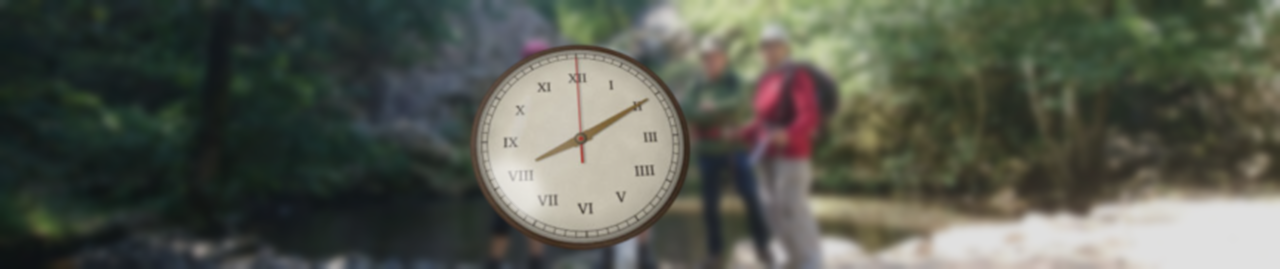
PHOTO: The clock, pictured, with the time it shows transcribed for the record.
8:10:00
